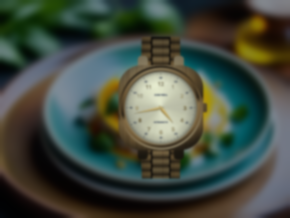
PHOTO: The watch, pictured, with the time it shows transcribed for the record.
4:43
